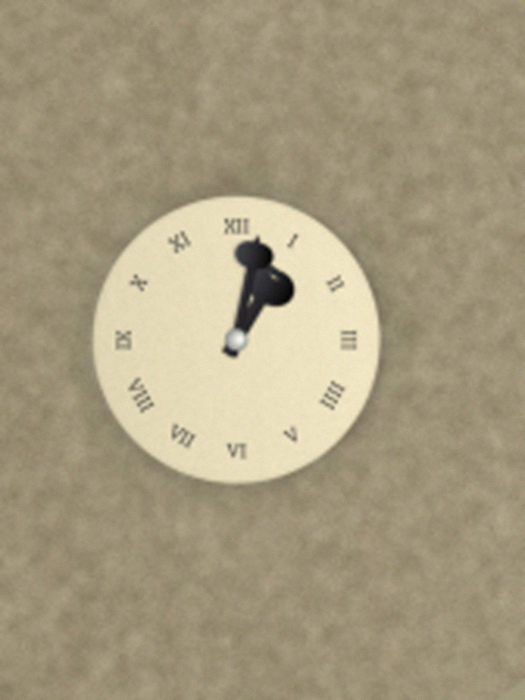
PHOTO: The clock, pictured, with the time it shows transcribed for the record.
1:02
